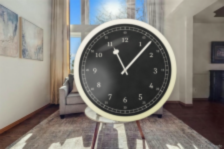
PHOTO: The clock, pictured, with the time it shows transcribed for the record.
11:07
